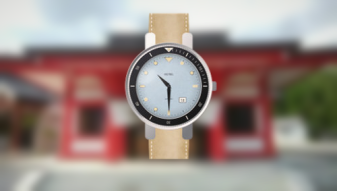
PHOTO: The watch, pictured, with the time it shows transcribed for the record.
10:30
